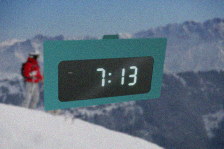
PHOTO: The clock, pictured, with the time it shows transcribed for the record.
7:13
